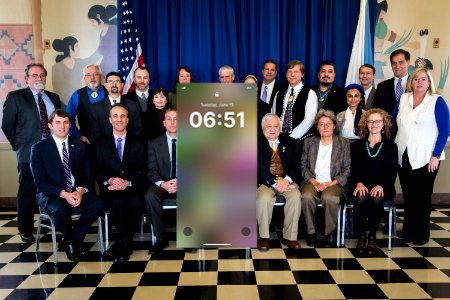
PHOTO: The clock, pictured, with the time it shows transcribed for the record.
6:51
